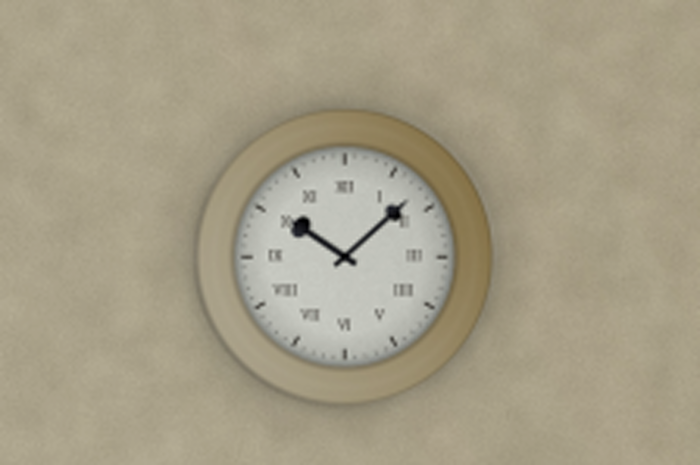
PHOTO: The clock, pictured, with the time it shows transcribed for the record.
10:08
